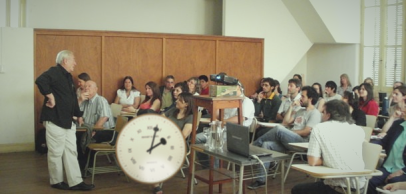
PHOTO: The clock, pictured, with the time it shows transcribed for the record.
2:03
